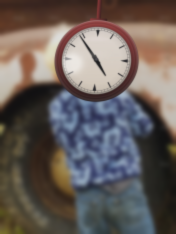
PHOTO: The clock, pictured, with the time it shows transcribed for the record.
4:54
